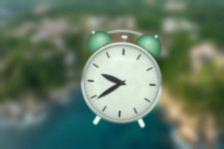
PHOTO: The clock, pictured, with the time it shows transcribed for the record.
9:39
